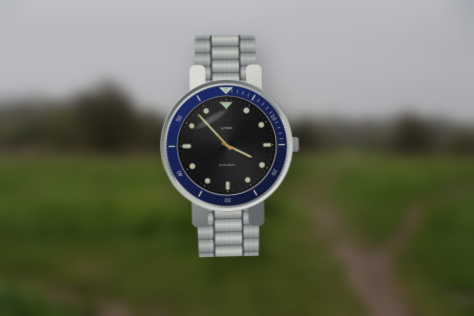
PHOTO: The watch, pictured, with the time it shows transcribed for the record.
3:53
